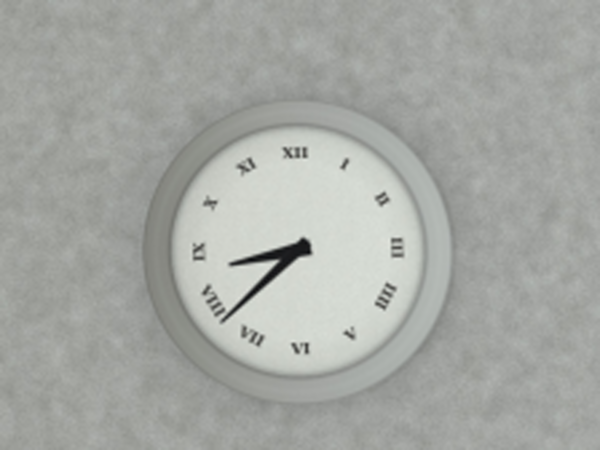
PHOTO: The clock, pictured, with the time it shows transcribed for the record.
8:38
